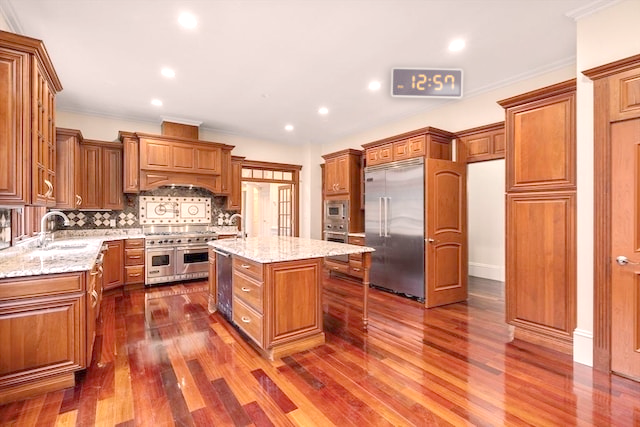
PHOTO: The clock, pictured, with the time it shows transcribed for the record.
12:57
